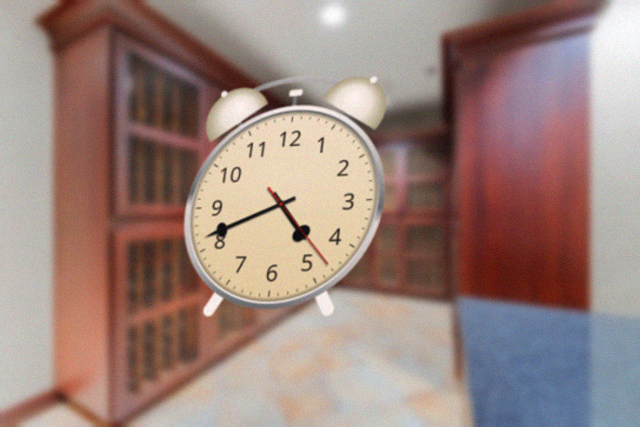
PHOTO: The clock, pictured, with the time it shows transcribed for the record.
4:41:23
